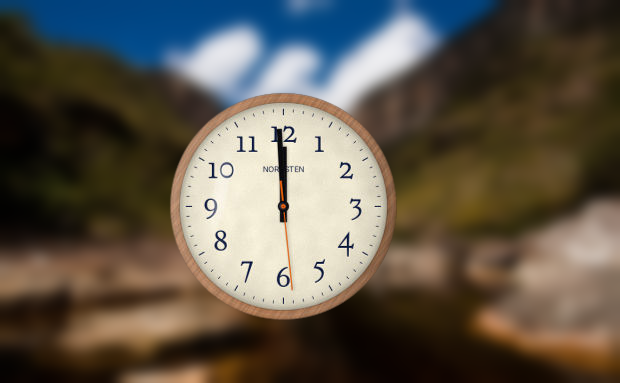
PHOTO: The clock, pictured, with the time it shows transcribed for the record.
11:59:29
